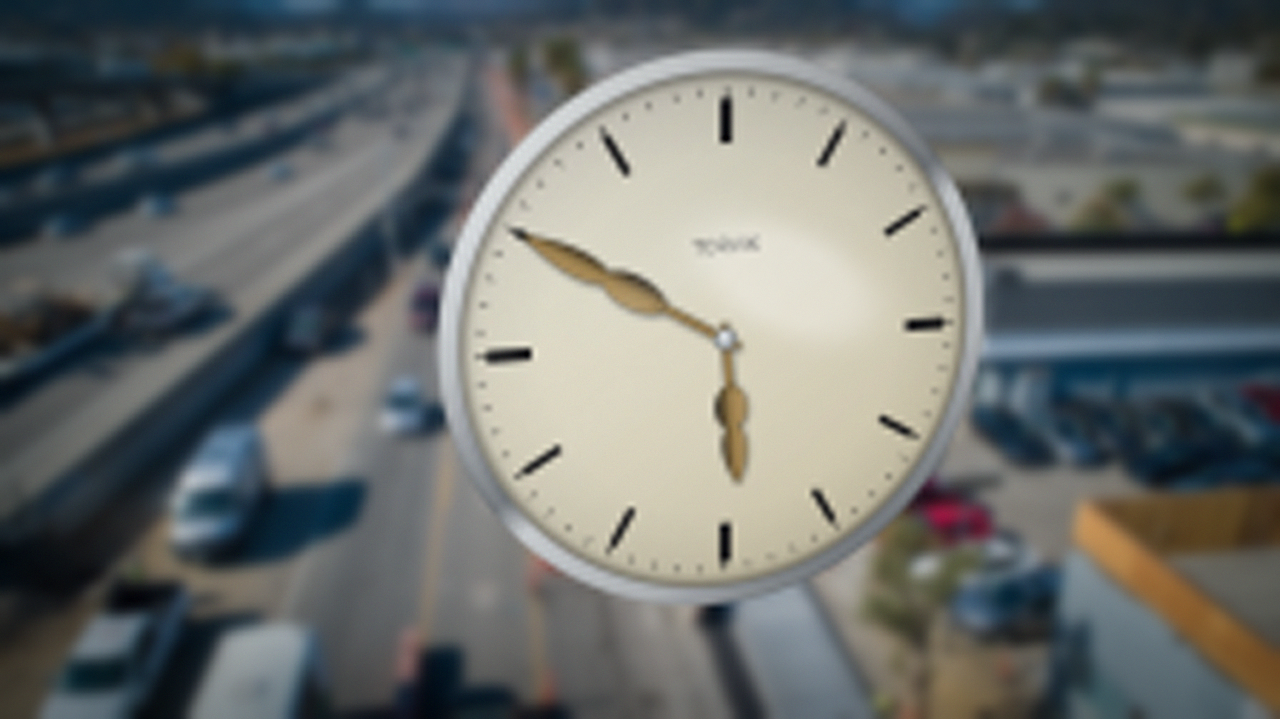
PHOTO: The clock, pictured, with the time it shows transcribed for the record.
5:50
